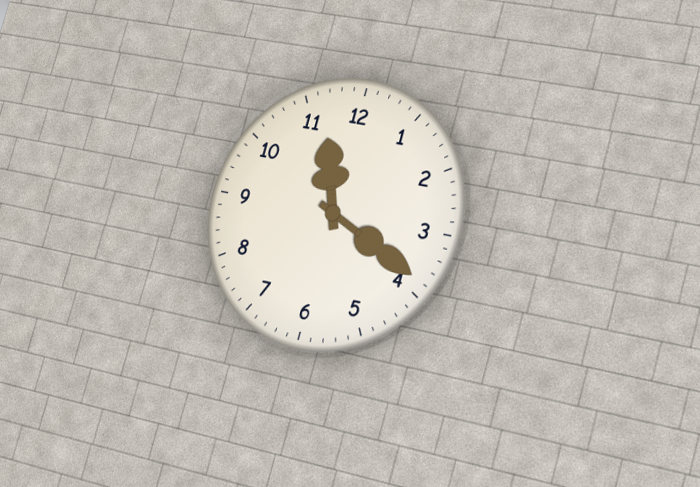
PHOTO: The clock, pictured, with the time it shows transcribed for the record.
11:19
